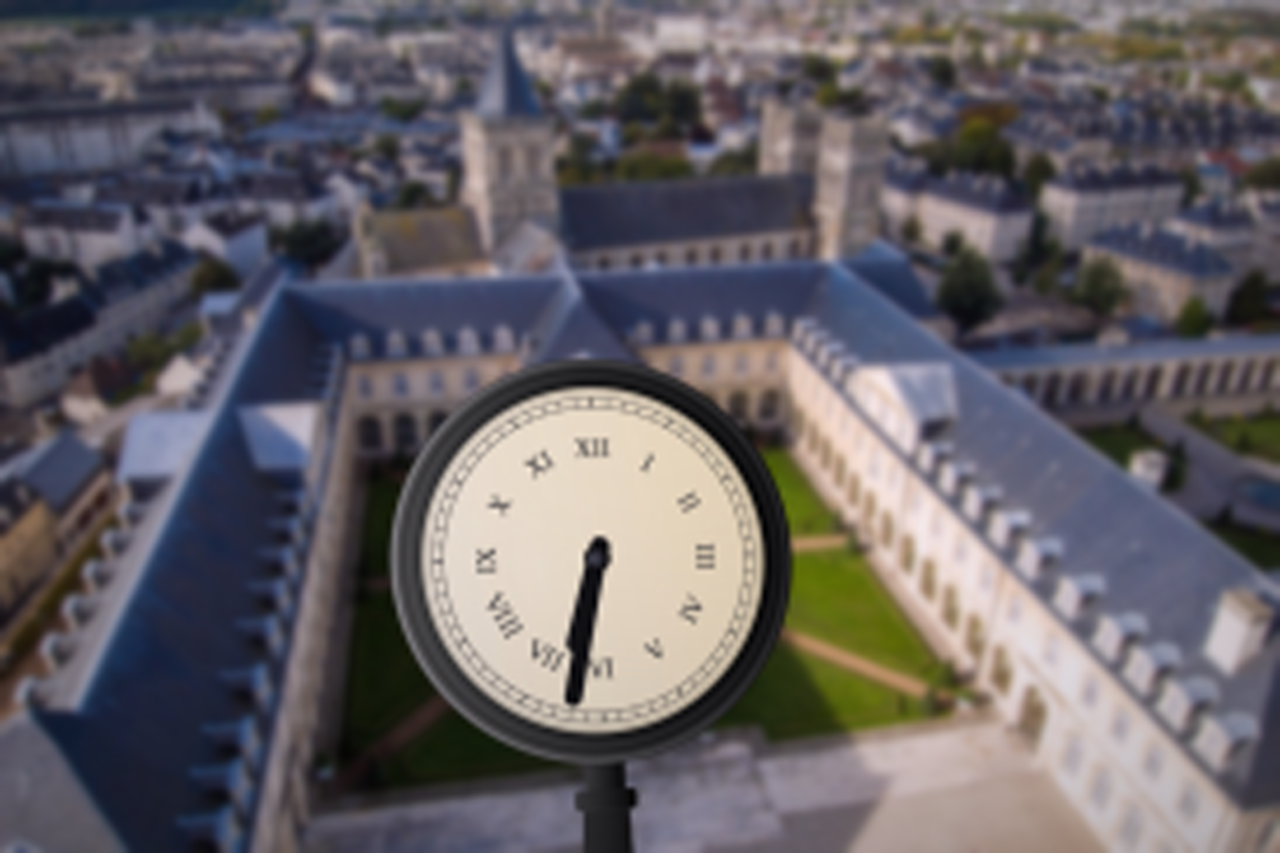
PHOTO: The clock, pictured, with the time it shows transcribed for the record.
6:32
